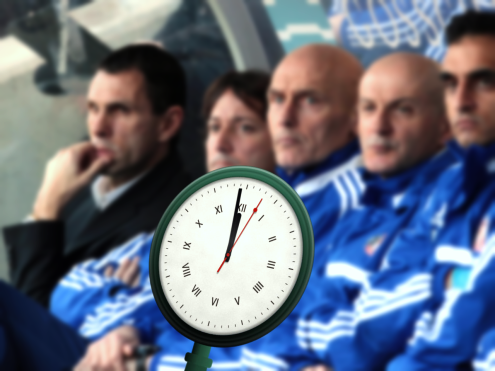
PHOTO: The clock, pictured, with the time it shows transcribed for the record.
11:59:03
